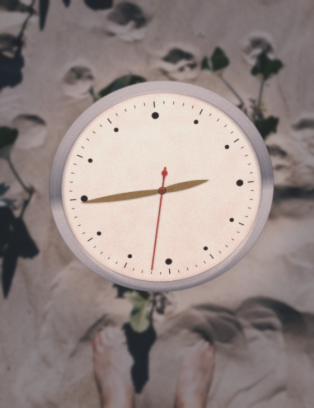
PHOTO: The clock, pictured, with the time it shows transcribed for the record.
2:44:32
